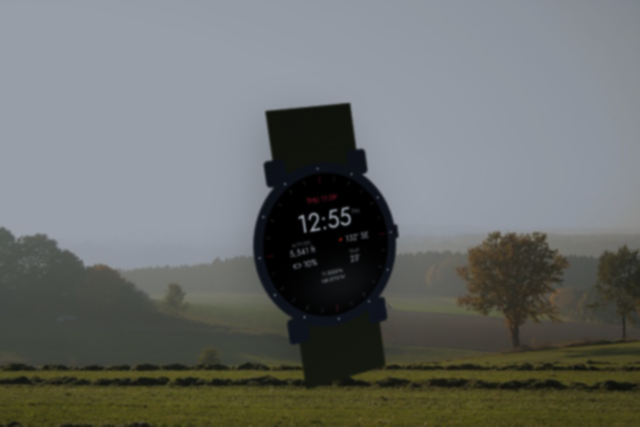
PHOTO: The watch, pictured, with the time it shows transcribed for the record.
12:55
